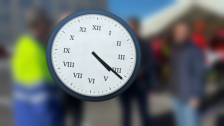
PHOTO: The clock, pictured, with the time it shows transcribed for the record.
4:21
